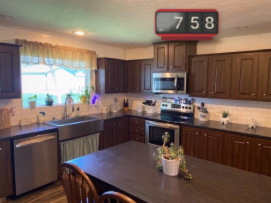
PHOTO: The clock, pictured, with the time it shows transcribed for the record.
7:58
